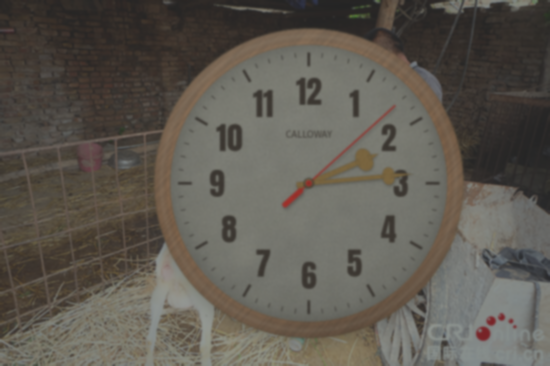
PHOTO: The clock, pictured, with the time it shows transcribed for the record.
2:14:08
